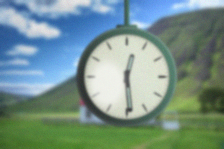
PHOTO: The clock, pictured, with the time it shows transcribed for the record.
12:29
